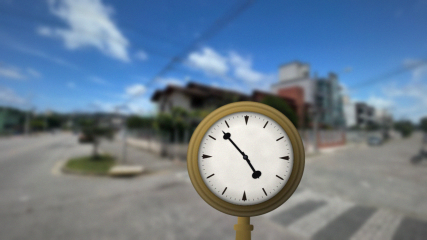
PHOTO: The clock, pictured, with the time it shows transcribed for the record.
4:53
